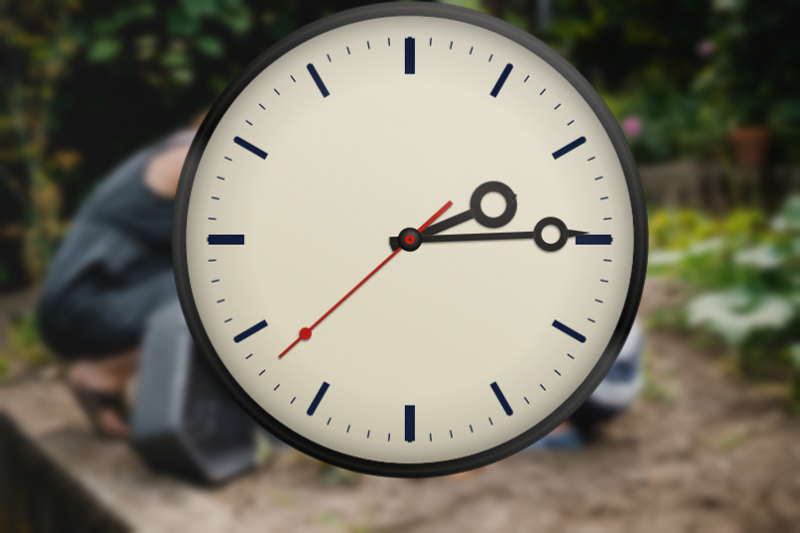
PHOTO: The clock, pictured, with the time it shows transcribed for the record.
2:14:38
